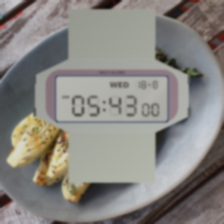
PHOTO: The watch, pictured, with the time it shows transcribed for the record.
5:43:00
